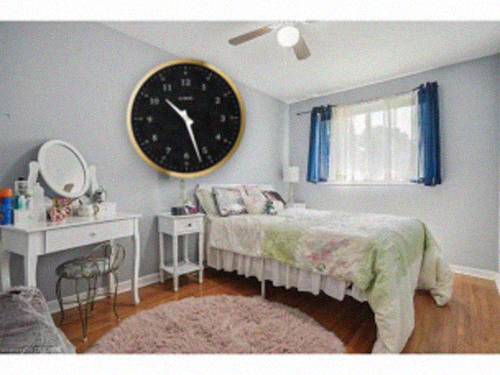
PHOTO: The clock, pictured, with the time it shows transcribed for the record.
10:27
